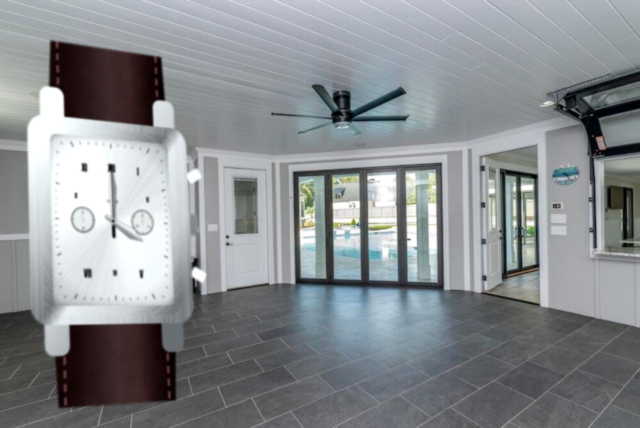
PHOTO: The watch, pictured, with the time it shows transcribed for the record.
4:00
